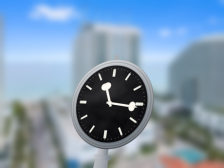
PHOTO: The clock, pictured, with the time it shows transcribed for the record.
11:16
